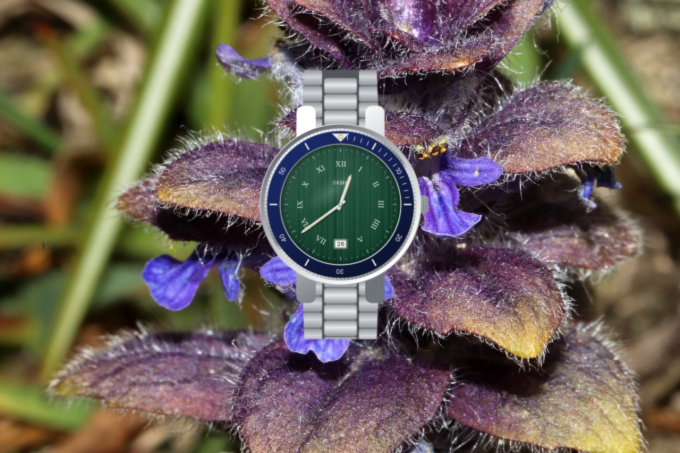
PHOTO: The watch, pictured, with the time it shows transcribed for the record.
12:39
